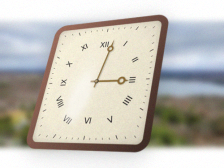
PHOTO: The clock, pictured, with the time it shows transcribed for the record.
3:02
